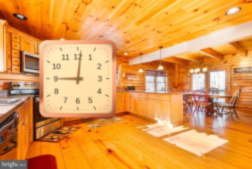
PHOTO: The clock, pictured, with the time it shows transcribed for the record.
9:01
